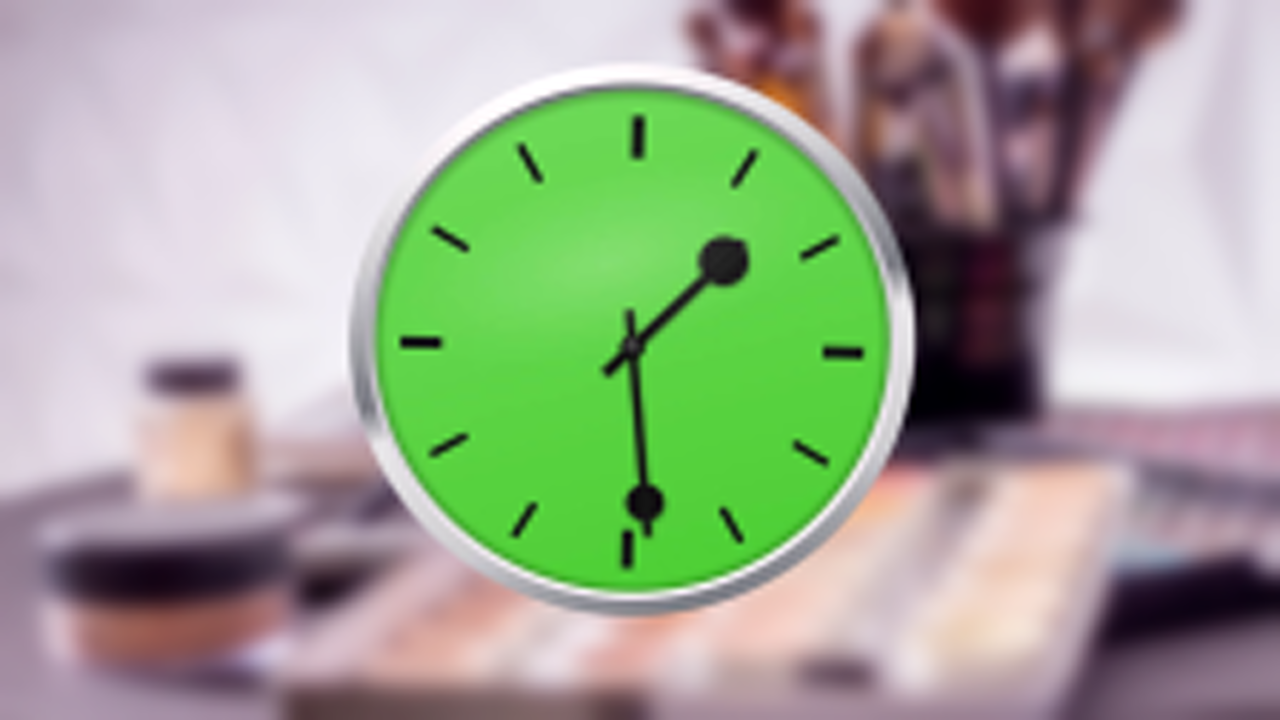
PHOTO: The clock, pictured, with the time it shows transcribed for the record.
1:29
